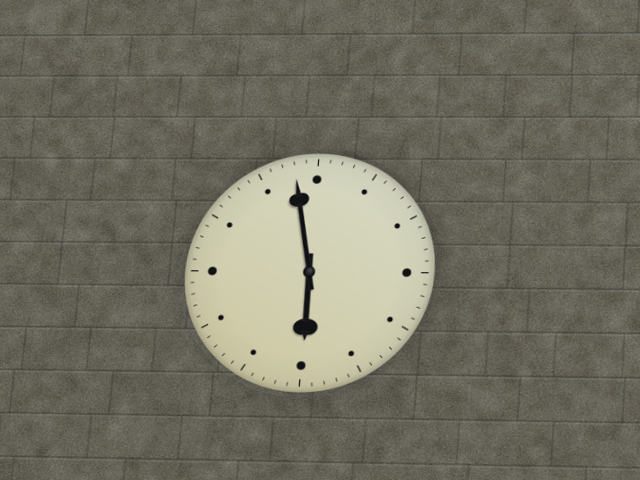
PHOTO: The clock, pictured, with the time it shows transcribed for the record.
5:58
